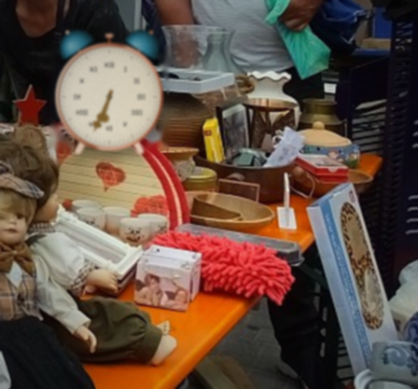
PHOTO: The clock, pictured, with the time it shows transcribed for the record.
6:34
